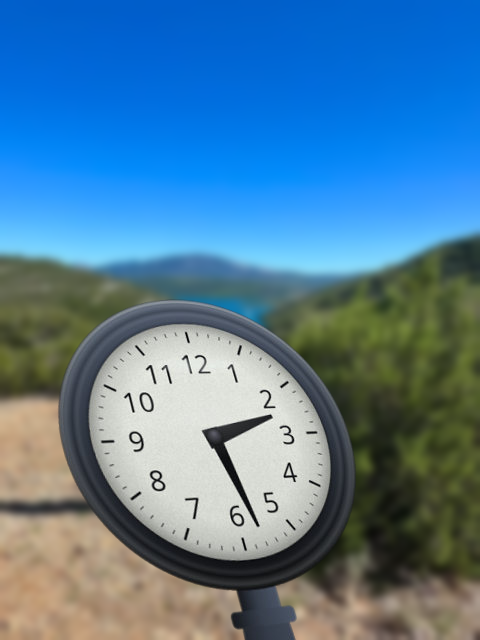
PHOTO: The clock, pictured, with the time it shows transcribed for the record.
2:28
